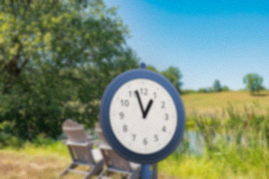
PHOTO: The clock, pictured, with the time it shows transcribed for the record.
12:57
